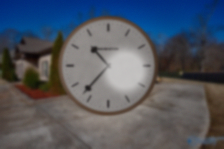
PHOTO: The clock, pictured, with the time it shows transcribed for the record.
10:37
